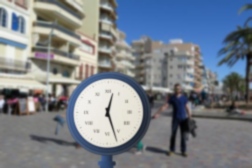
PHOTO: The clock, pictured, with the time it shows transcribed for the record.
12:27
